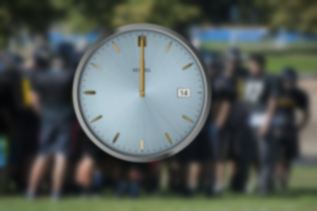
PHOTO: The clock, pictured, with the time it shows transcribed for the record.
12:00
